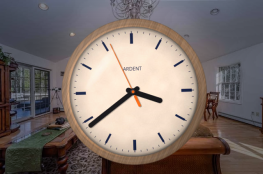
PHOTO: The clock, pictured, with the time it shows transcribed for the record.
3:38:56
